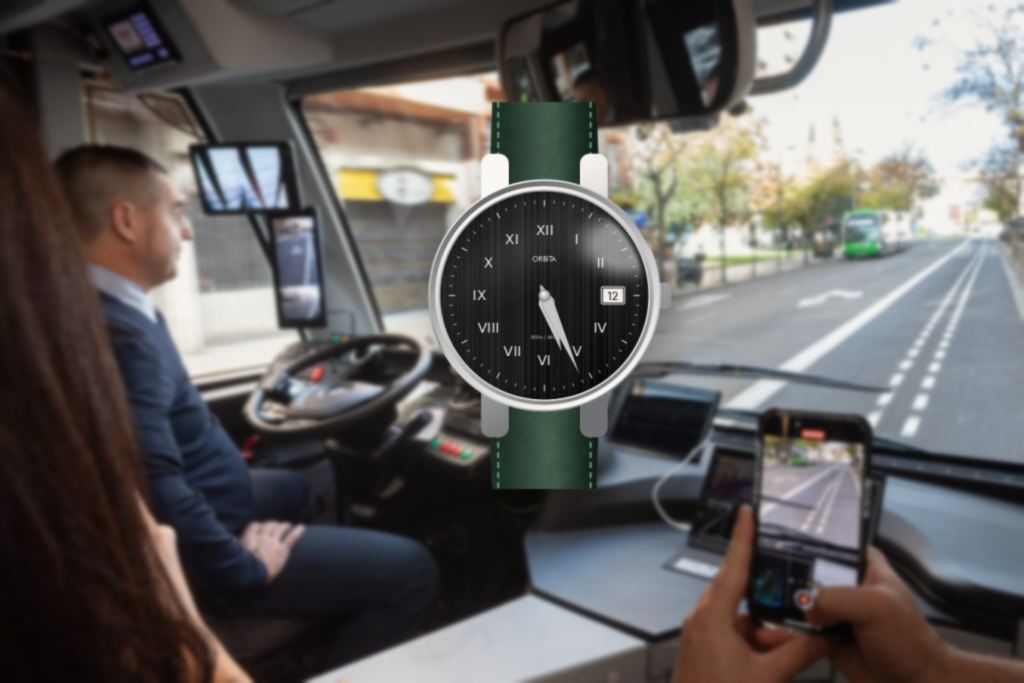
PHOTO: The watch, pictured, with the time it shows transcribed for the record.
5:26
